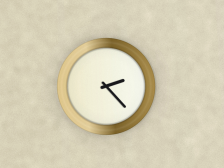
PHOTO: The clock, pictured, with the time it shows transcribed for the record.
2:23
